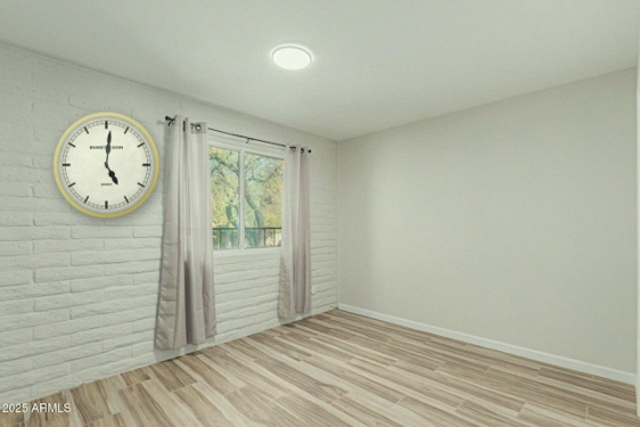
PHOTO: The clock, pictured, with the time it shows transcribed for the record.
5:01
